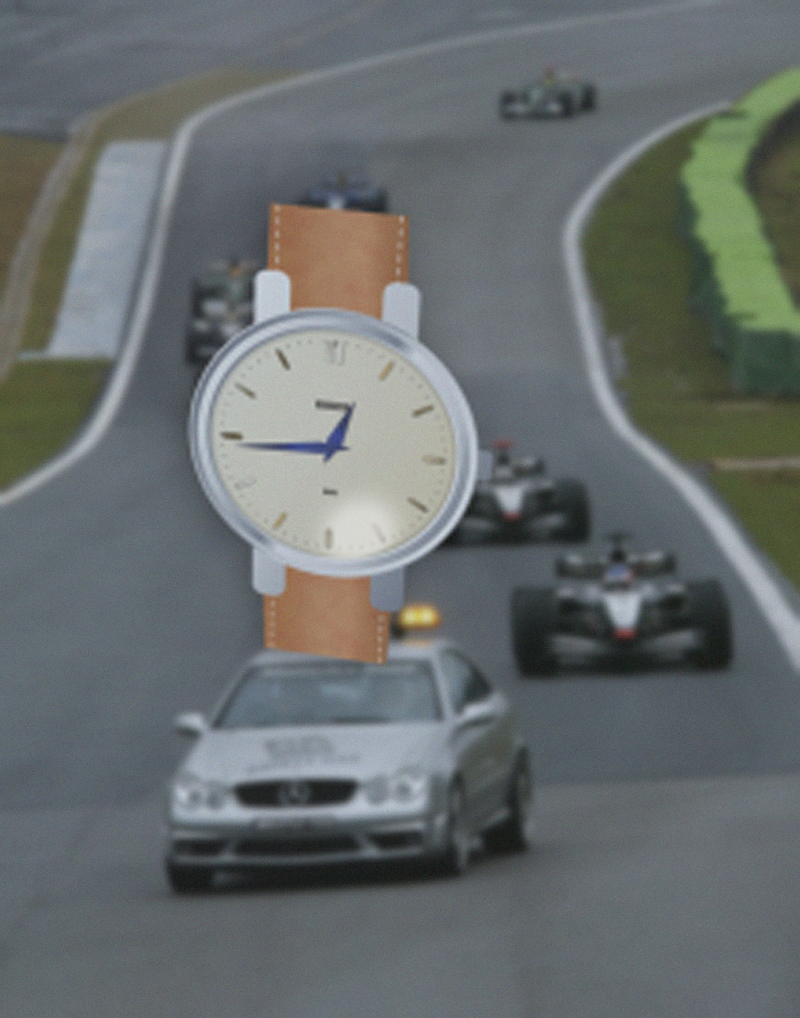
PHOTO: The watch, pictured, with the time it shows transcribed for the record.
12:44
